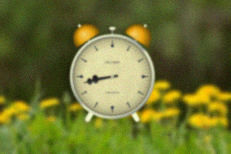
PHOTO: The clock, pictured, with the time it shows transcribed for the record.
8:43
